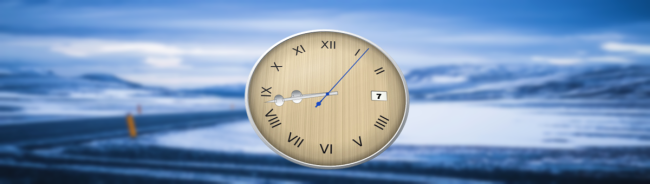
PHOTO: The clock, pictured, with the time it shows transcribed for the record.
8:43:06
